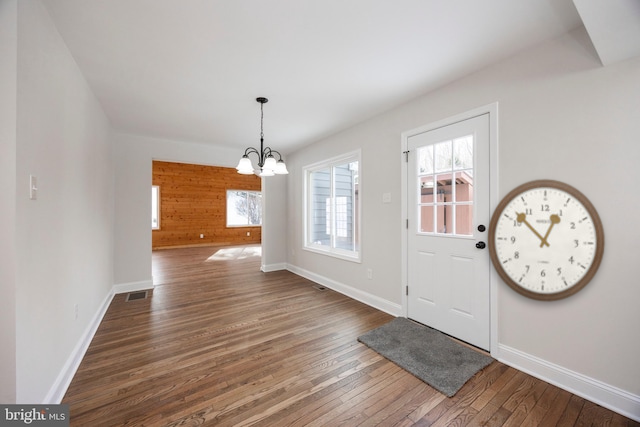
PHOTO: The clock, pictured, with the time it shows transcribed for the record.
12:52
